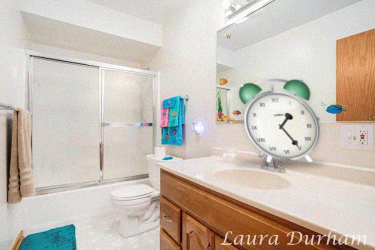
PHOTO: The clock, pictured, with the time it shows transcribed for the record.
1:25
